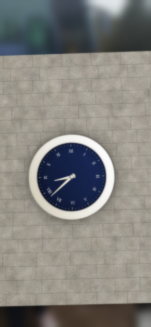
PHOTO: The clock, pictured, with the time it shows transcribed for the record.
8:38
